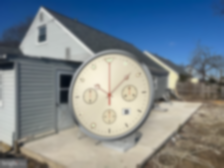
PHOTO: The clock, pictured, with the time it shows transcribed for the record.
10:08
